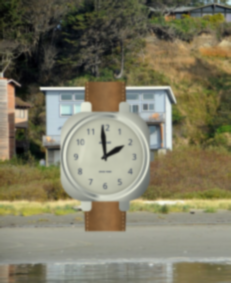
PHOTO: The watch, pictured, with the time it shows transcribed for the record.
1:59
